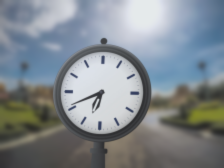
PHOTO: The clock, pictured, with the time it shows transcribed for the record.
6:41
